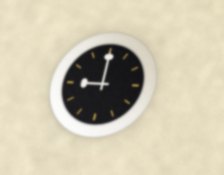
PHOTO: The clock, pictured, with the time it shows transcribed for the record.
9:00
